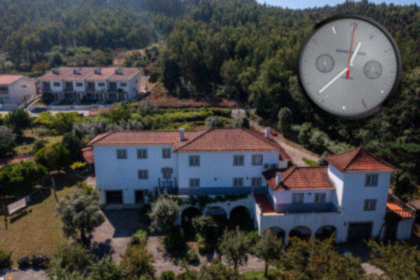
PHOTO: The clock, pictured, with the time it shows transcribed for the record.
12:37
